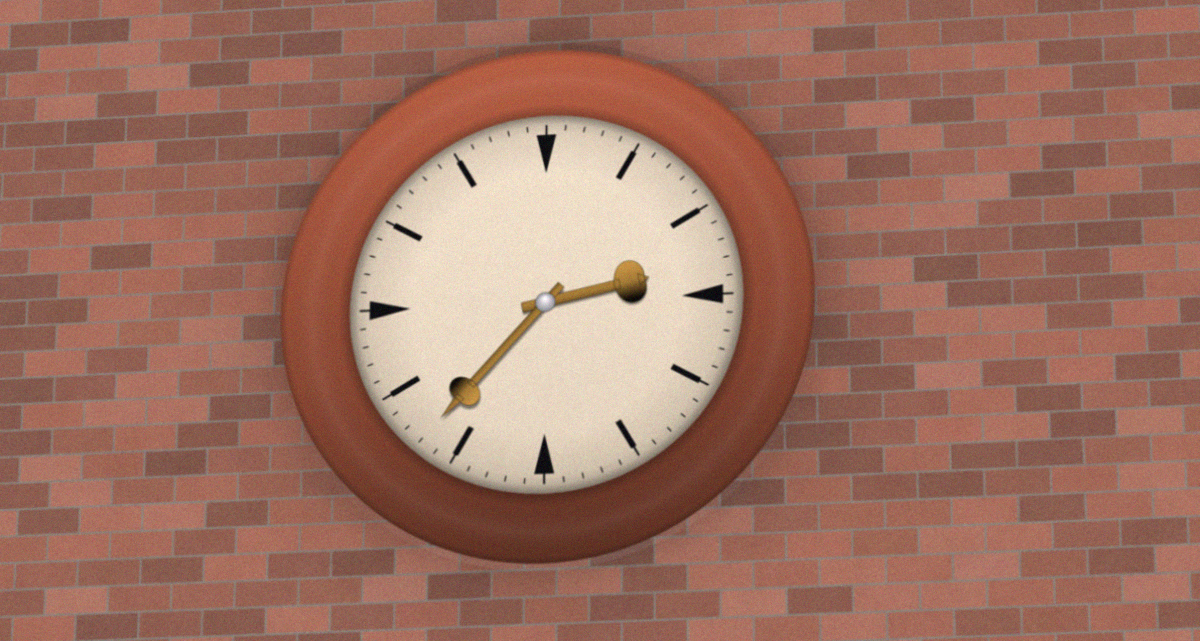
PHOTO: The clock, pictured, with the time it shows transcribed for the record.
2:37
